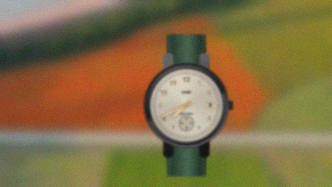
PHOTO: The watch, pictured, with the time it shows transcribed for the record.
7:41
